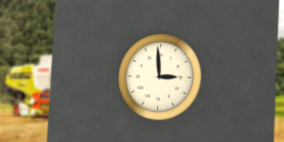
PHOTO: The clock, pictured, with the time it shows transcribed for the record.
2:59
